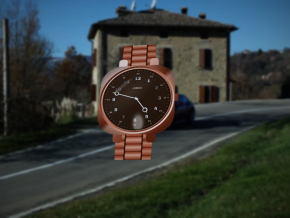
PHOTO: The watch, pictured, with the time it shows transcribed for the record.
4:48
